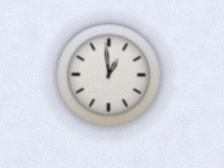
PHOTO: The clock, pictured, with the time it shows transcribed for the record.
12:59
